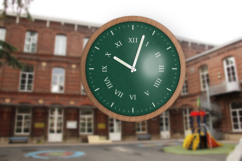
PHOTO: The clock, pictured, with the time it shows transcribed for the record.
10:03
